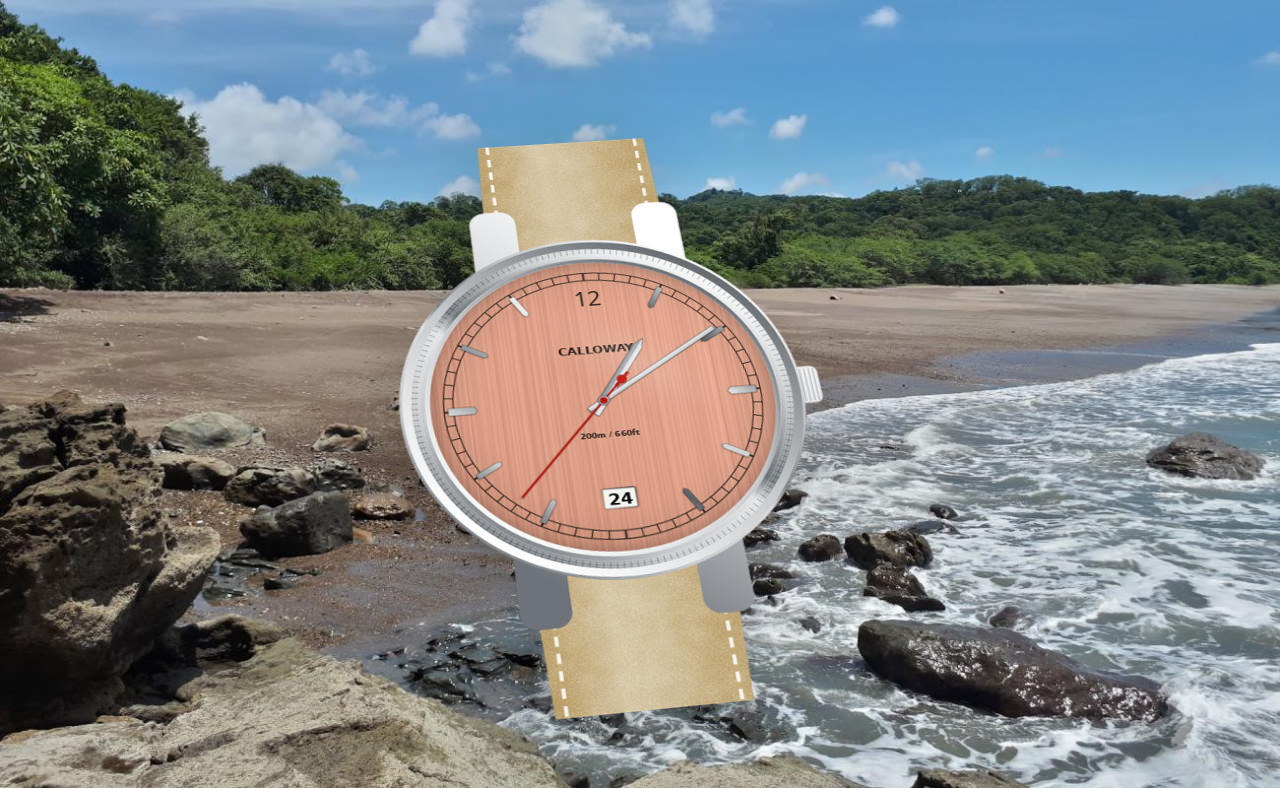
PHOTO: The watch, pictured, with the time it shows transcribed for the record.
1:09:37
